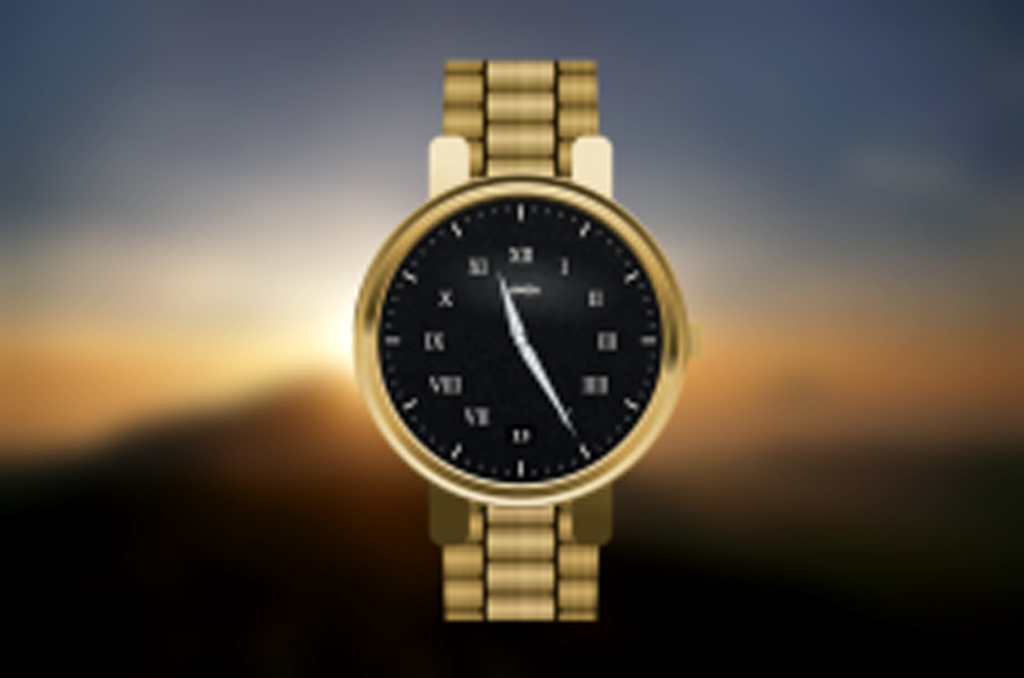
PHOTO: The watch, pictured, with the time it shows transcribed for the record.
11:25
